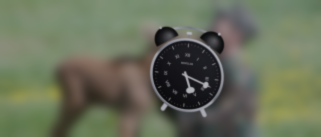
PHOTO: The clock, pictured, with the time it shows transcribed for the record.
5:18
